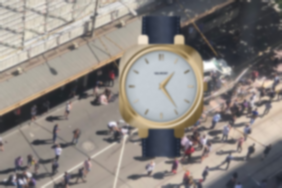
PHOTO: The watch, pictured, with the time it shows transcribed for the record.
1:24
